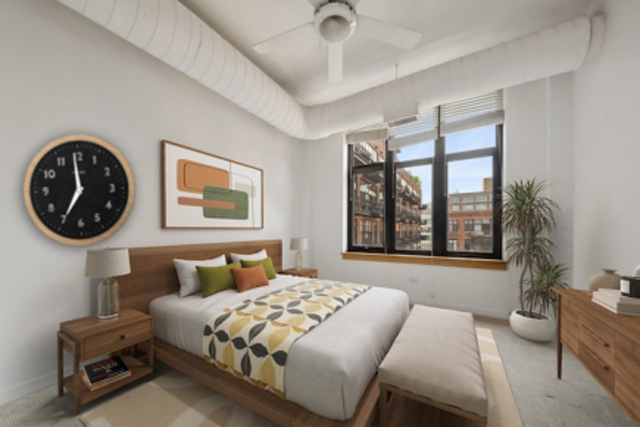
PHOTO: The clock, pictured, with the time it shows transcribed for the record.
6:59
